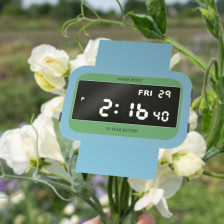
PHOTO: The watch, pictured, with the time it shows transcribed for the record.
2:16:40
